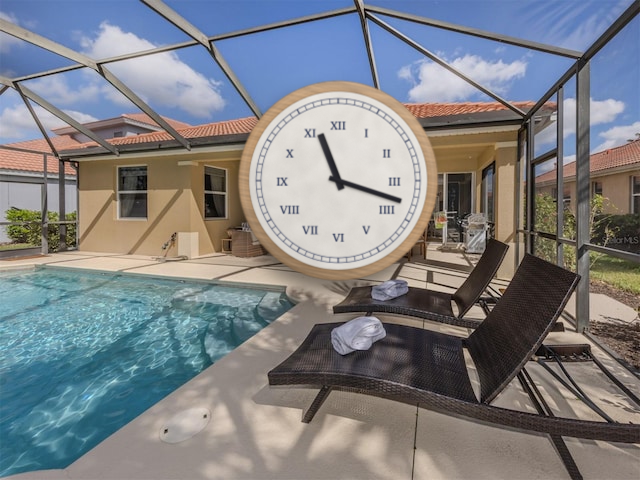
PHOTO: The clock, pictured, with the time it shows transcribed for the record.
11:18
